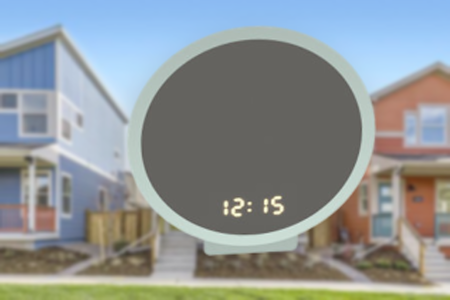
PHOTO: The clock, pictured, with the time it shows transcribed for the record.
12:15
